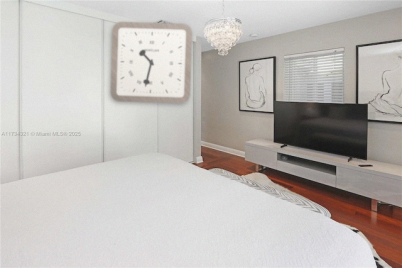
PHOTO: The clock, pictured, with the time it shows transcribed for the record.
10:32
